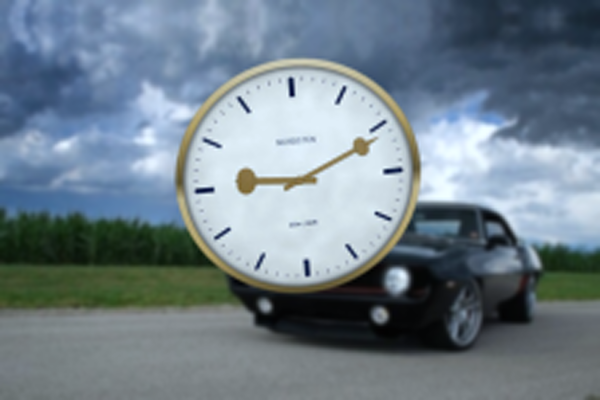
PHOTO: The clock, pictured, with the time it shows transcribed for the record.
9:11
